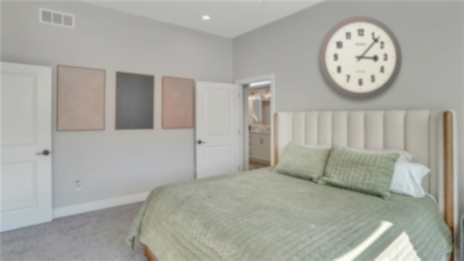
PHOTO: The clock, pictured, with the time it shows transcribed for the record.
3:07
